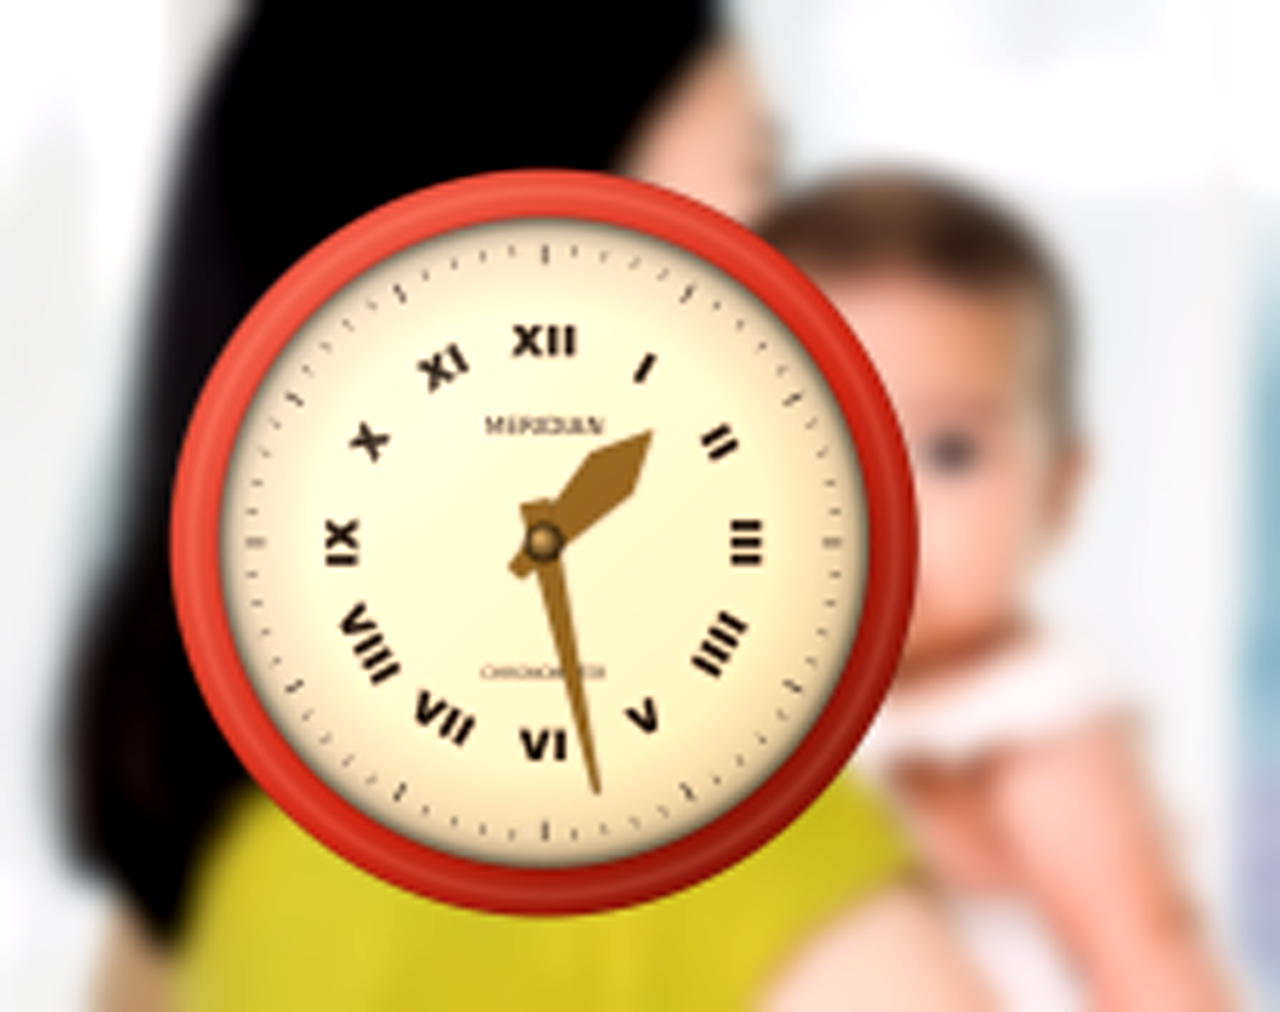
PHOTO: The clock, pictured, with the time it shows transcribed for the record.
1:28
